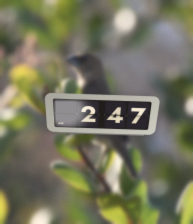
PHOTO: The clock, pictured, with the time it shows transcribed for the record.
2:47
